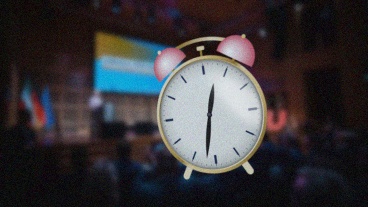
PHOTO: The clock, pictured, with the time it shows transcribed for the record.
12:32
